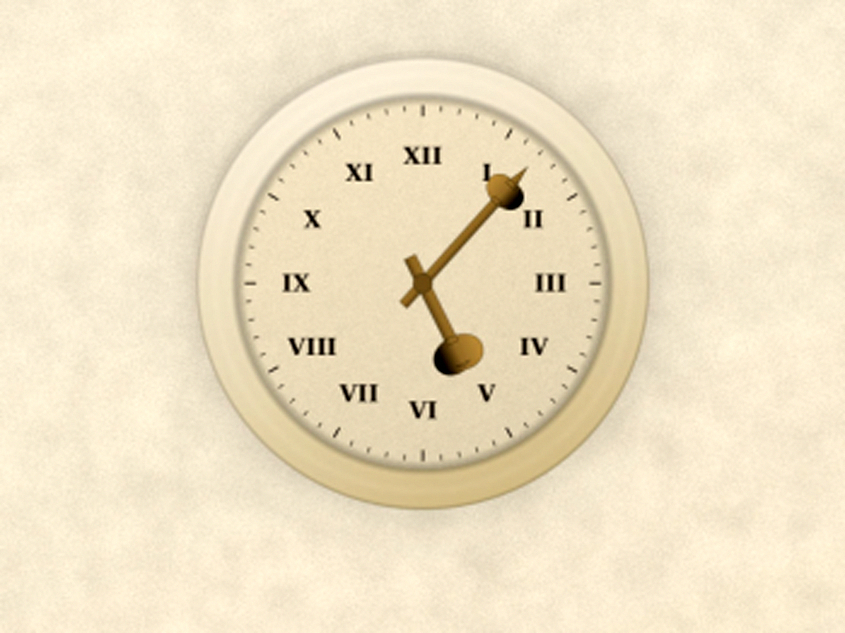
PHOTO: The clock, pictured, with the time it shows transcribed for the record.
5:07
